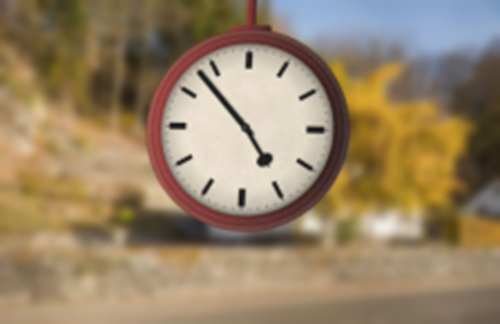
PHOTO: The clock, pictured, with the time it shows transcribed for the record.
4:53
